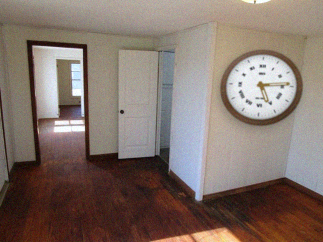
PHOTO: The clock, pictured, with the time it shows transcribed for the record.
5:14
